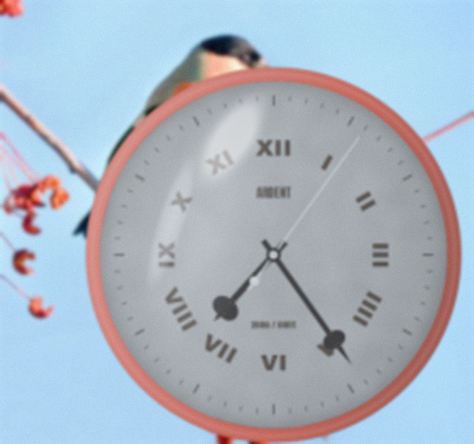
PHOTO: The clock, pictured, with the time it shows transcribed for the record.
7:24:06
